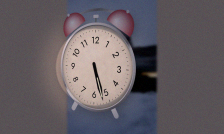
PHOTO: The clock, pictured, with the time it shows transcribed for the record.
5:27
